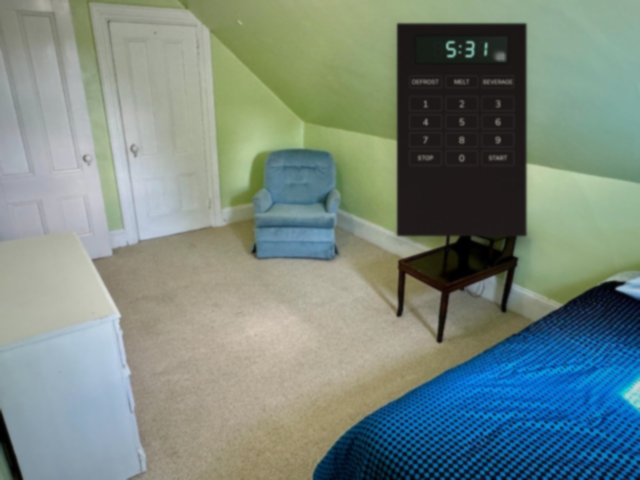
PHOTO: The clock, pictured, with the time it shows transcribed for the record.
5:31
